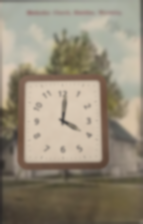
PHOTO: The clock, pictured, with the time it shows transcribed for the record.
4:01
